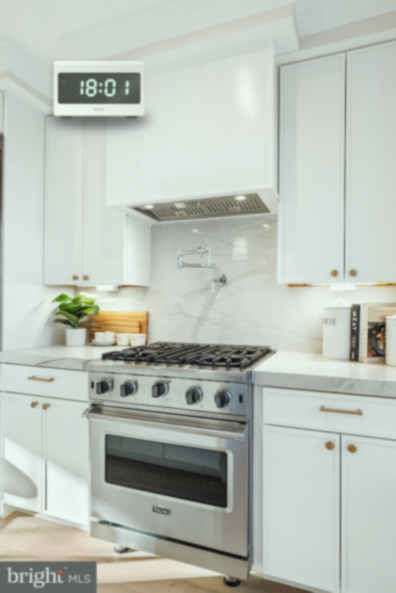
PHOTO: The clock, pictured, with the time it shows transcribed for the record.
18:01
